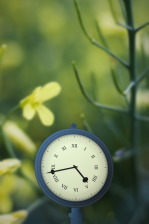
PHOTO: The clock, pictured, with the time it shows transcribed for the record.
4:43
